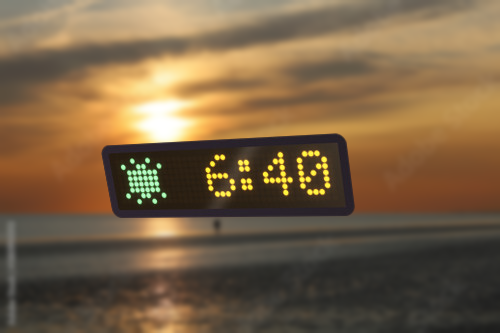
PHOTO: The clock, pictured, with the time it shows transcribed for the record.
6:40
